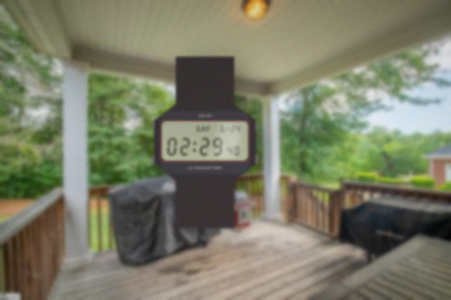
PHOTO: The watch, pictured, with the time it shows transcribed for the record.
2:29
